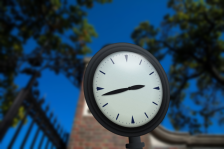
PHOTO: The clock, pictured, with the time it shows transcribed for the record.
2:43
